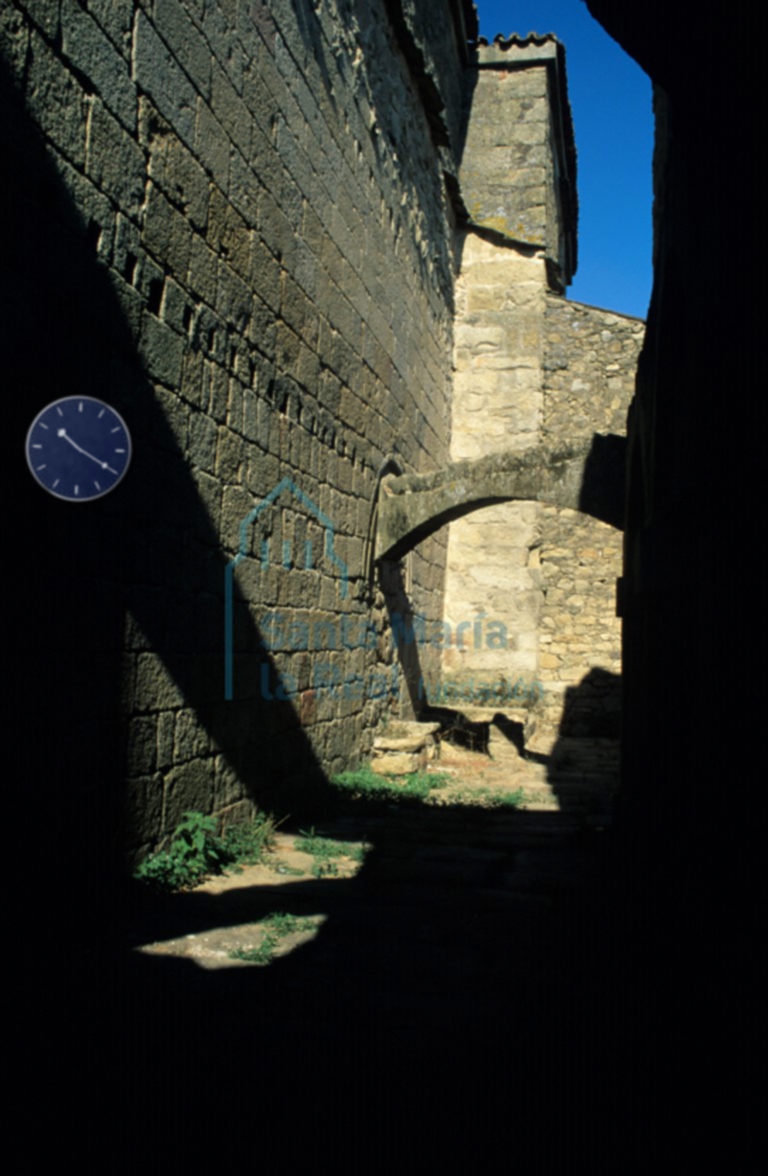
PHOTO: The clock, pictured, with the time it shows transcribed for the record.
10:20
